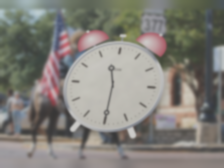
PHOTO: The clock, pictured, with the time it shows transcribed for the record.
11:30
